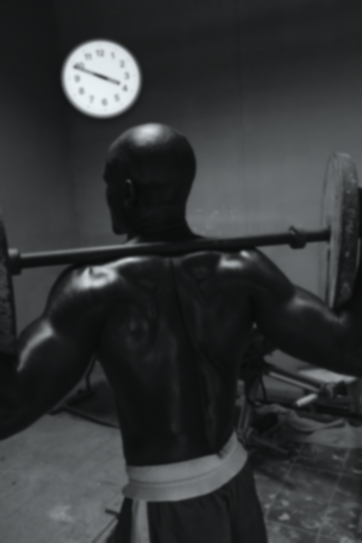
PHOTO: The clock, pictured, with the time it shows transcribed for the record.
3:49
